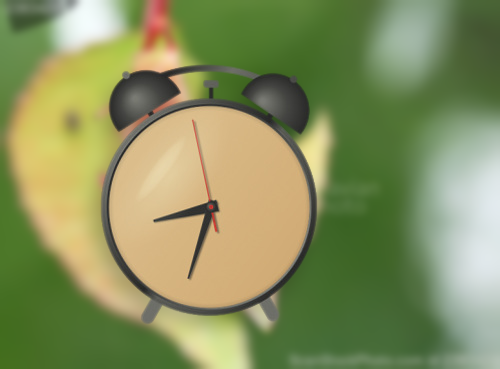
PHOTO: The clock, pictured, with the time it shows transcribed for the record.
8:32:58
